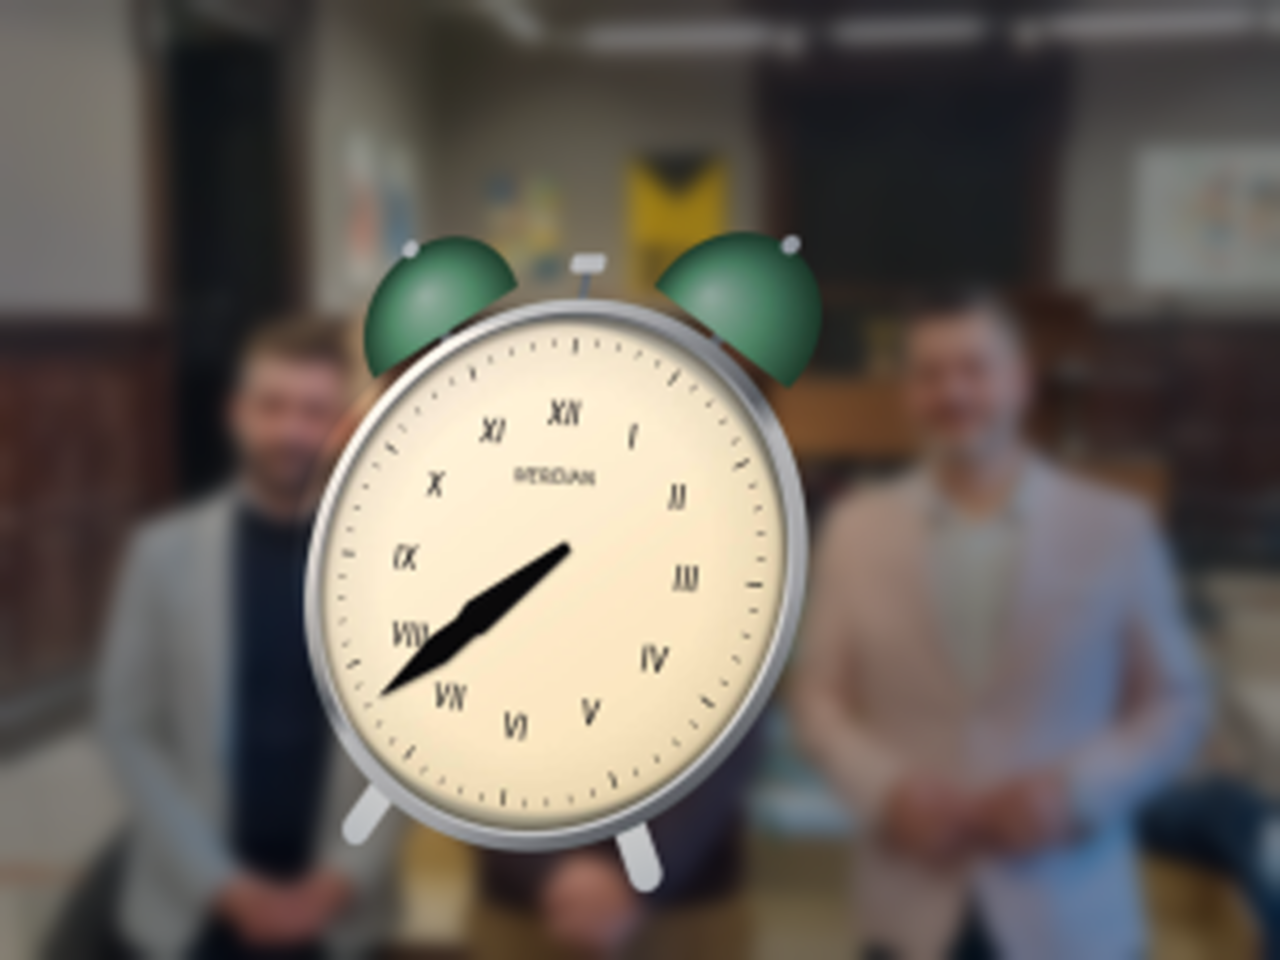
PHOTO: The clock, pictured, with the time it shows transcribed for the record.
7:38
